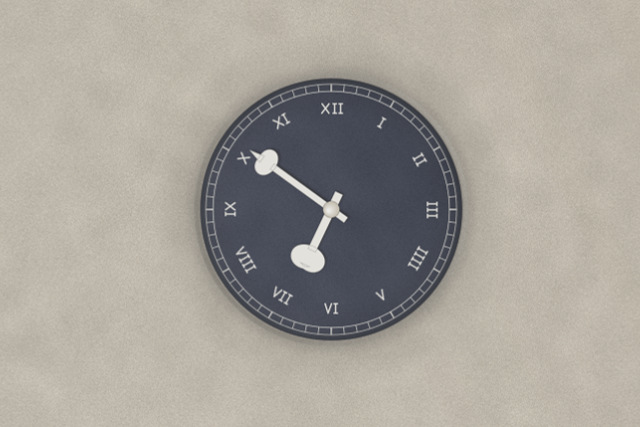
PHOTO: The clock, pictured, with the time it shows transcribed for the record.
6:51
